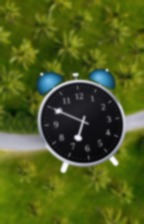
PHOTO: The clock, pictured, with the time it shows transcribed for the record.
6:50
